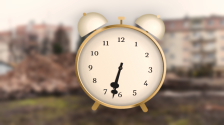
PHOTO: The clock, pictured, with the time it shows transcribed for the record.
6:32
